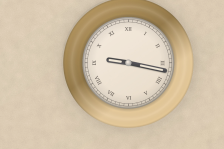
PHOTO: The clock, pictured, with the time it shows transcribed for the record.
9:17
